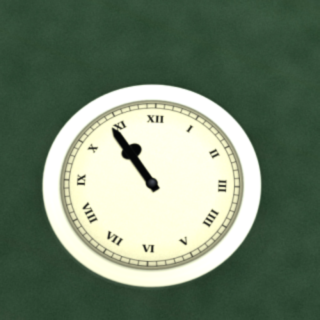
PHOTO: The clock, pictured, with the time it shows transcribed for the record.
10:54
